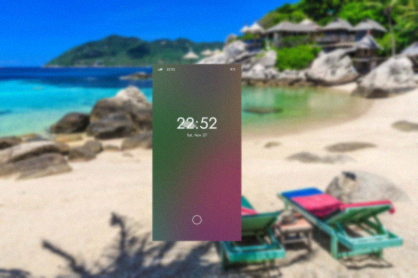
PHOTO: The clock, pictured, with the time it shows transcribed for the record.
22:52
